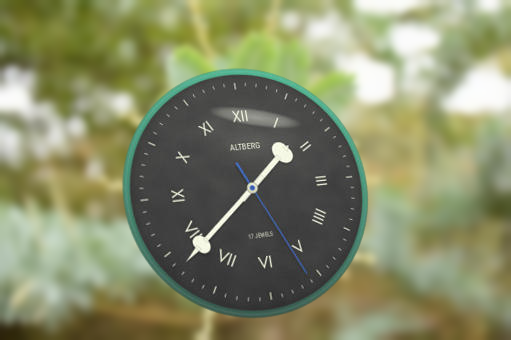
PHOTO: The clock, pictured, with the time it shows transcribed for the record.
1:38:26
